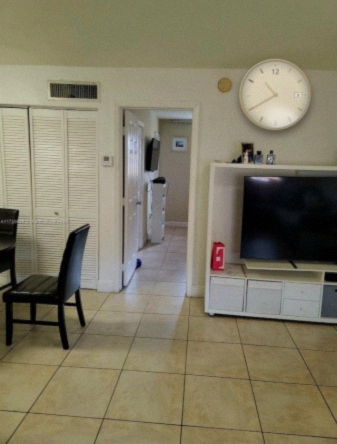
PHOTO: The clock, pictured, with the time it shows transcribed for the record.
10:40
